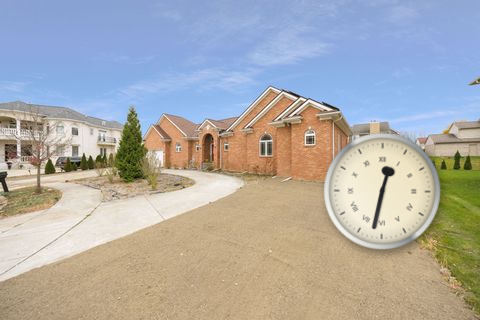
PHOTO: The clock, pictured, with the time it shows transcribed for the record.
12:32
